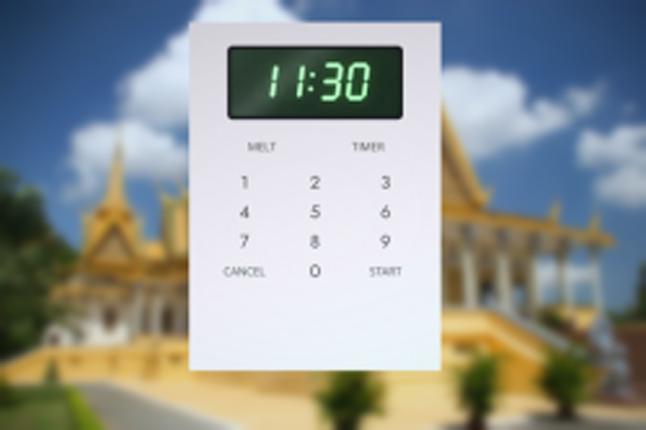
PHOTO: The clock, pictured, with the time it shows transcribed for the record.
11:30
